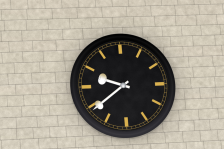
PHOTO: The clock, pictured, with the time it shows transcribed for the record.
9:39
